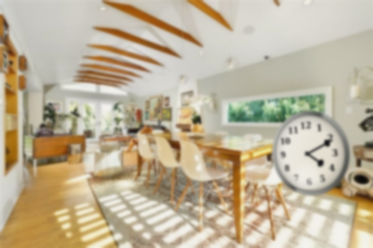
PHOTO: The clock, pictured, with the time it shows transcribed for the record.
4:11
